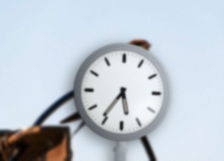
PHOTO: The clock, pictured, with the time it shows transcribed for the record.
5:36
